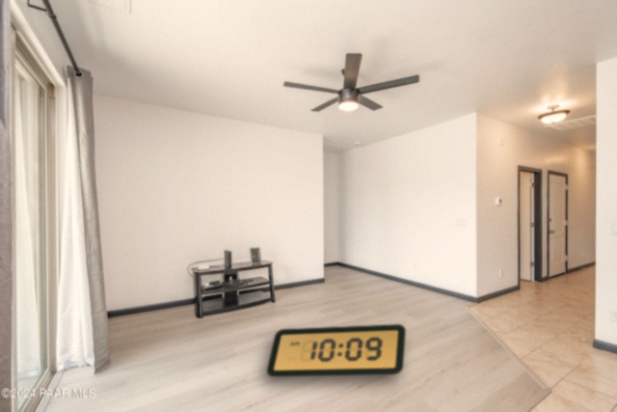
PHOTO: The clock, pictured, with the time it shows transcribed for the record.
10:09
